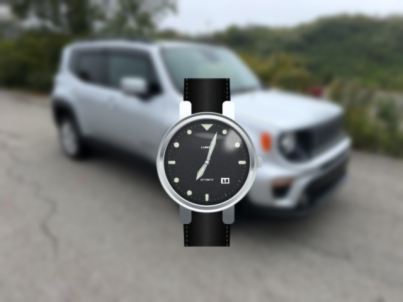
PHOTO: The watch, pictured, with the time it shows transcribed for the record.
7:03
